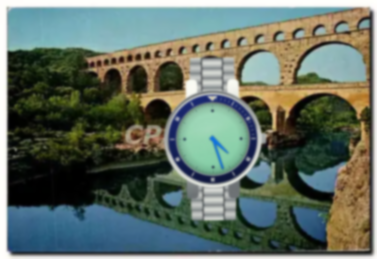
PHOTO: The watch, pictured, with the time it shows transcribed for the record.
4:27
